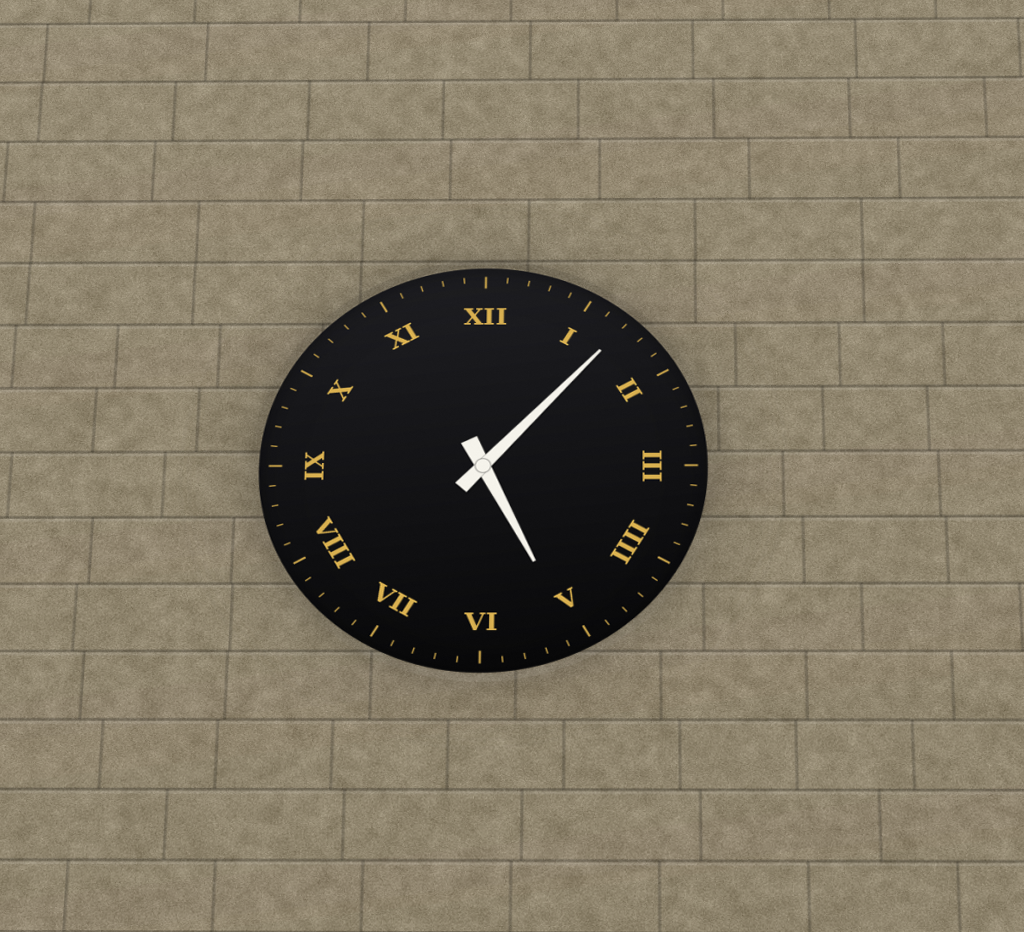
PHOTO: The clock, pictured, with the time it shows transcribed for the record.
5:07
